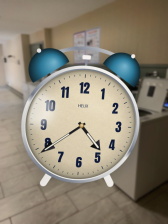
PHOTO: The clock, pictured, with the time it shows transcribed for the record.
4:39
